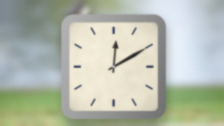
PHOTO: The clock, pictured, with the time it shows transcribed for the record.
12:10
